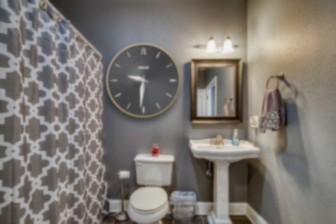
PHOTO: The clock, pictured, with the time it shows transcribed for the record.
9:31
